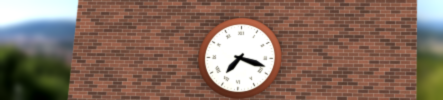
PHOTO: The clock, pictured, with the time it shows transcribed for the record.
7:18
